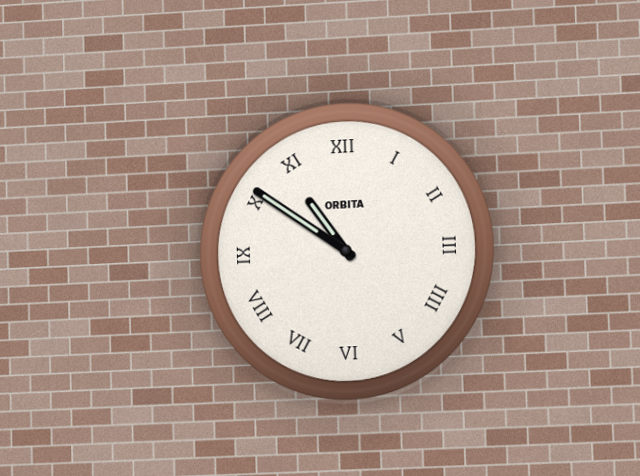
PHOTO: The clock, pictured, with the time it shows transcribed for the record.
10:51
